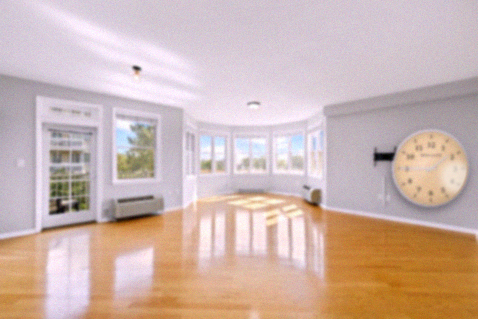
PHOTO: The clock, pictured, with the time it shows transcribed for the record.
1:45
